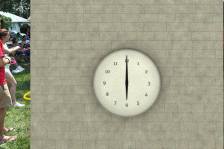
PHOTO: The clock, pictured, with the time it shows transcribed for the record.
6:00
